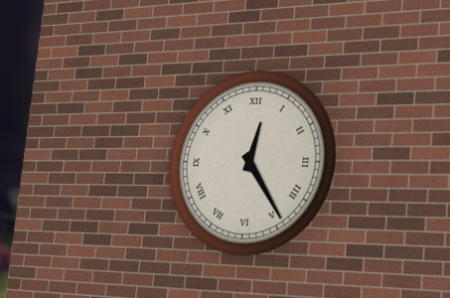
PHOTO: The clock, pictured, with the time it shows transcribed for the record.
12:24
